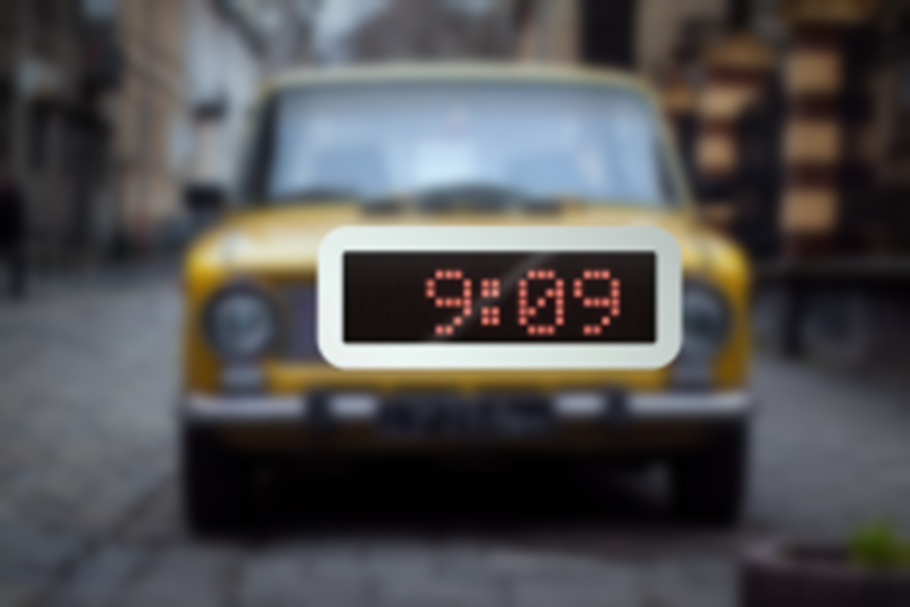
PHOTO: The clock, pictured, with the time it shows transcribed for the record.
9:09
